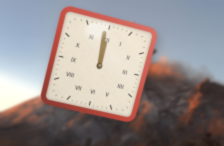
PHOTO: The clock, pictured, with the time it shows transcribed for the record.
11:59
